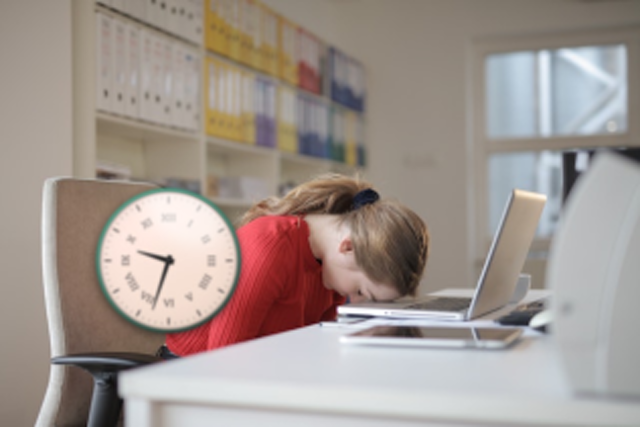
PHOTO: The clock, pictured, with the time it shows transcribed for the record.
9:33
